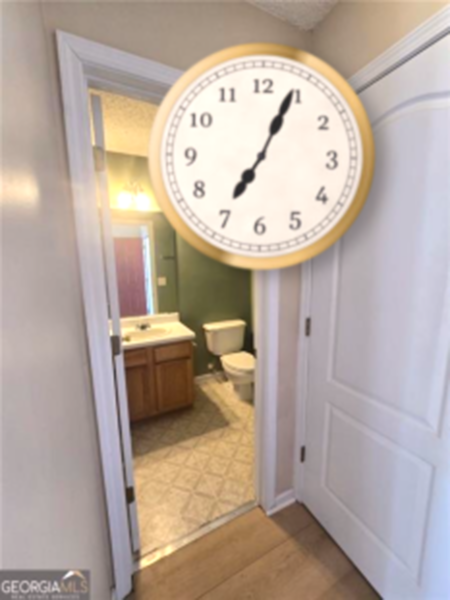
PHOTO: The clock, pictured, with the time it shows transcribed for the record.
7:04
